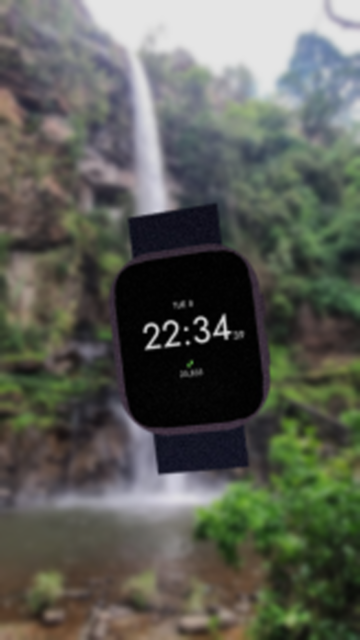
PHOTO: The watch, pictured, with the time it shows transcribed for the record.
22:34
